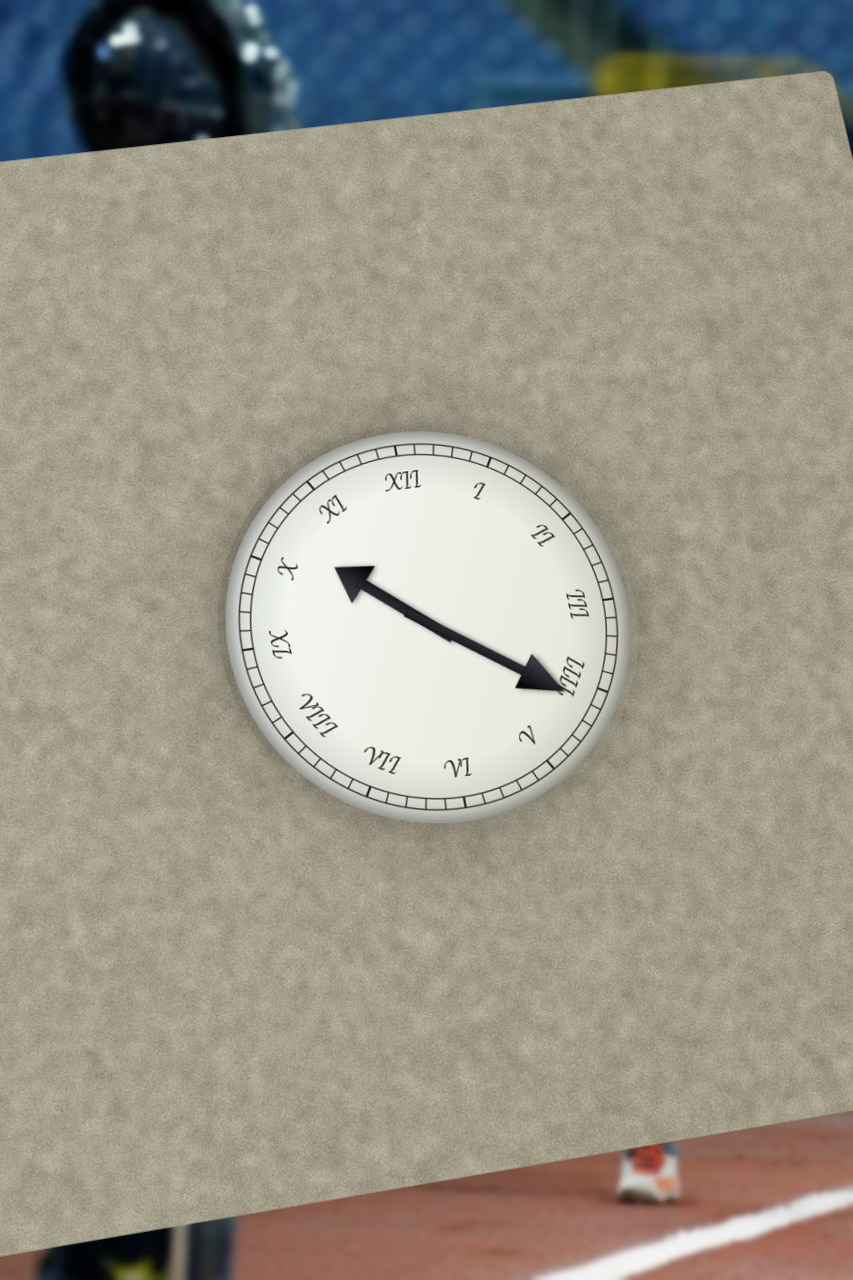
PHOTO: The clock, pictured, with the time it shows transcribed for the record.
10:21
